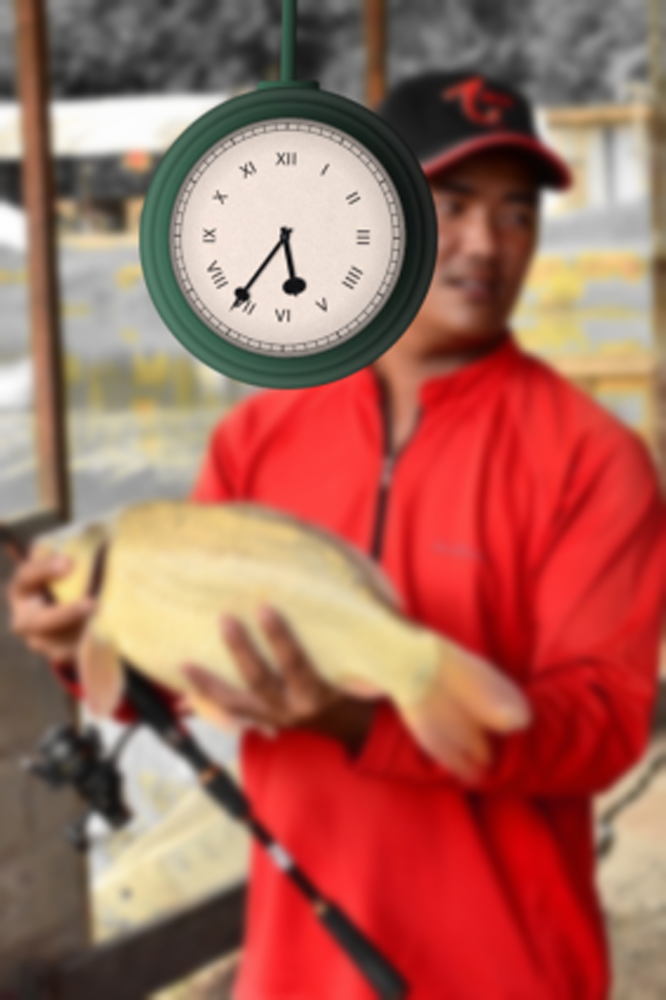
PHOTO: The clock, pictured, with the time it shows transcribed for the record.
5:36
